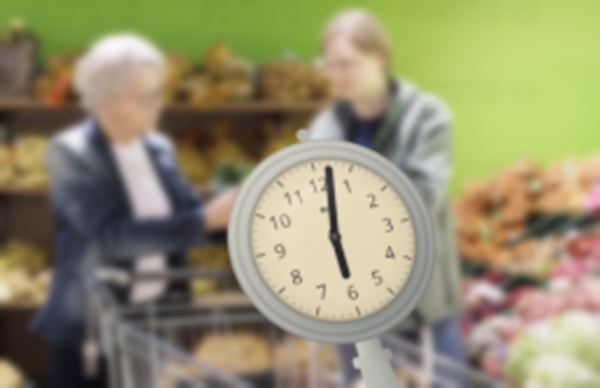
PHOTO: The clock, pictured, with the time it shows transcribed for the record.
6:02
